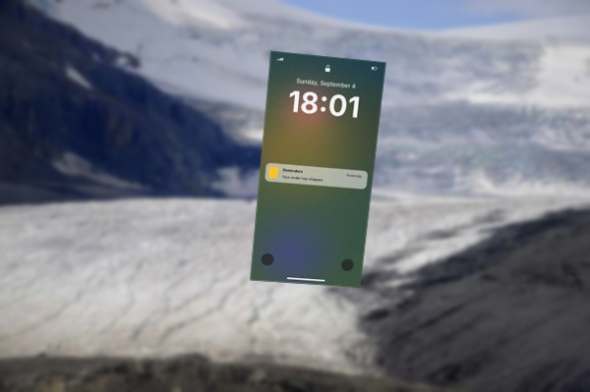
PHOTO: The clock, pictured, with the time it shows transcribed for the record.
18:01
